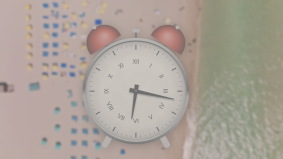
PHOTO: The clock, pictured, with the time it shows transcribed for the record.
6:17
